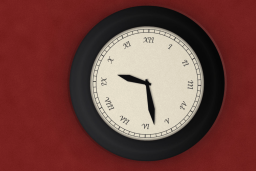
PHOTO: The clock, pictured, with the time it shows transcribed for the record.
9:28
